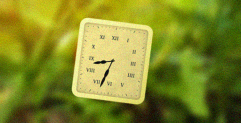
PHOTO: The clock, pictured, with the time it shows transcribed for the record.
8:33
